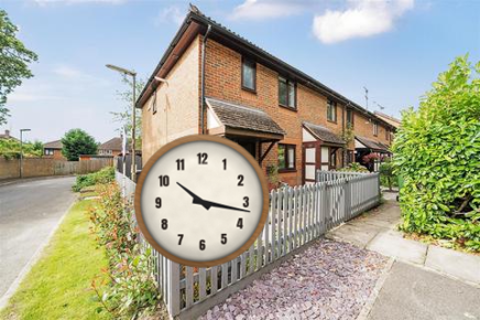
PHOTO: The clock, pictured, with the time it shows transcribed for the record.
10:17
